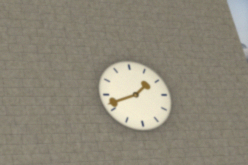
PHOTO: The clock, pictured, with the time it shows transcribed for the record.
1:42
